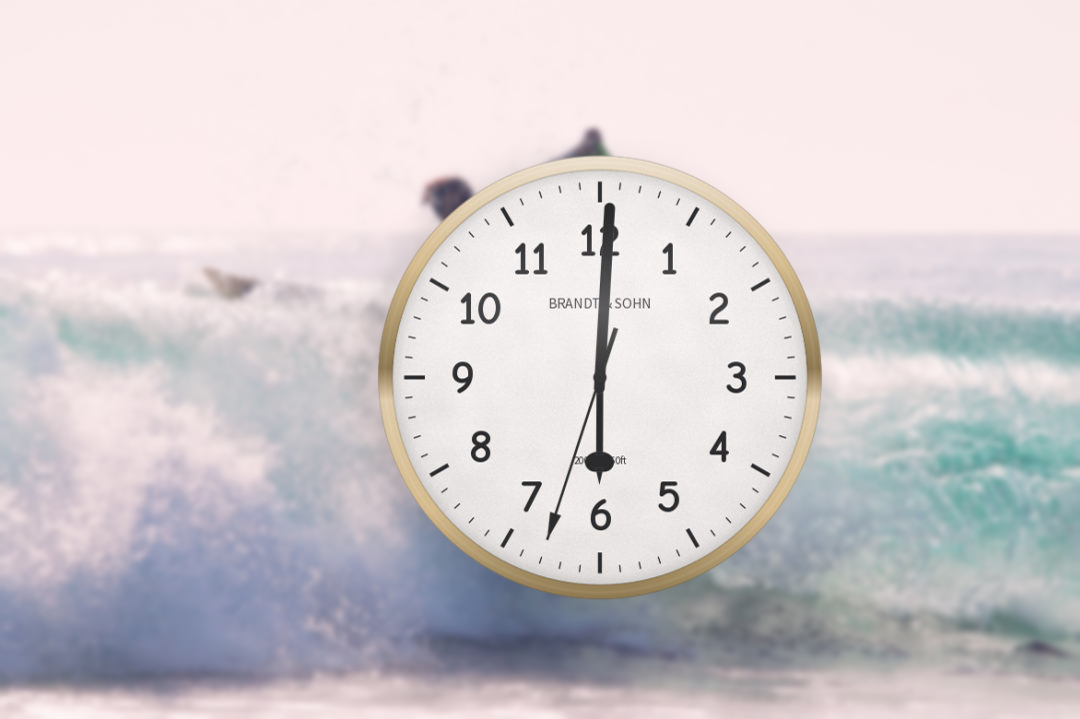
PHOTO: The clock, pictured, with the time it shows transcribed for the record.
6:00:33
